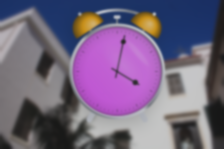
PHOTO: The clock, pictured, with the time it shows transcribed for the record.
4:02
